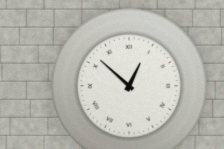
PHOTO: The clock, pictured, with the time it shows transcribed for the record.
12:52
